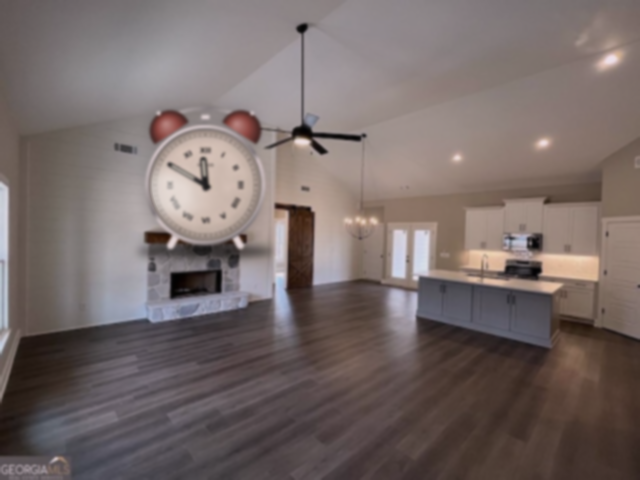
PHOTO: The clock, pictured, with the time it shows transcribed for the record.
11:50
